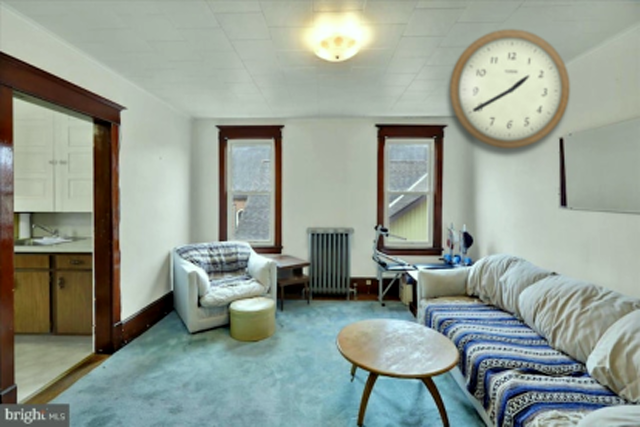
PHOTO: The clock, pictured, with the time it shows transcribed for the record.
1:40
